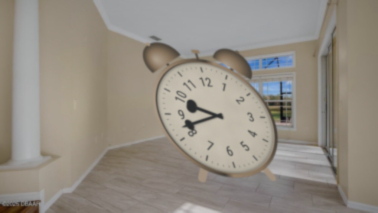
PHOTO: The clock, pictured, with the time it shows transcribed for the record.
9:42
